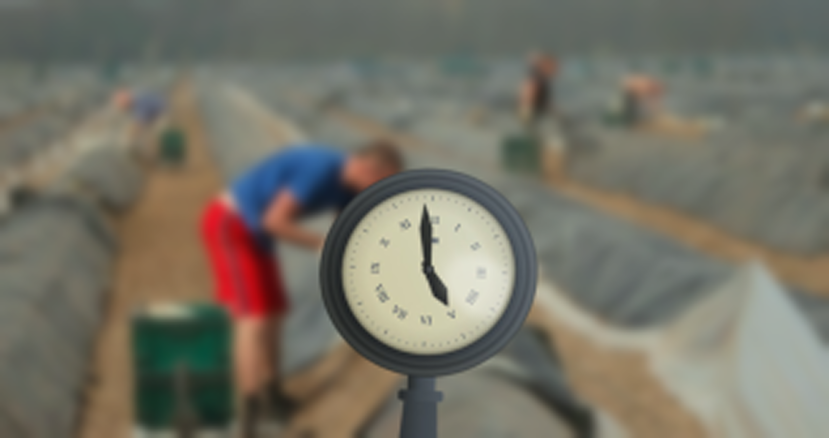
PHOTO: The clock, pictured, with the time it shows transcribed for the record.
4:59
